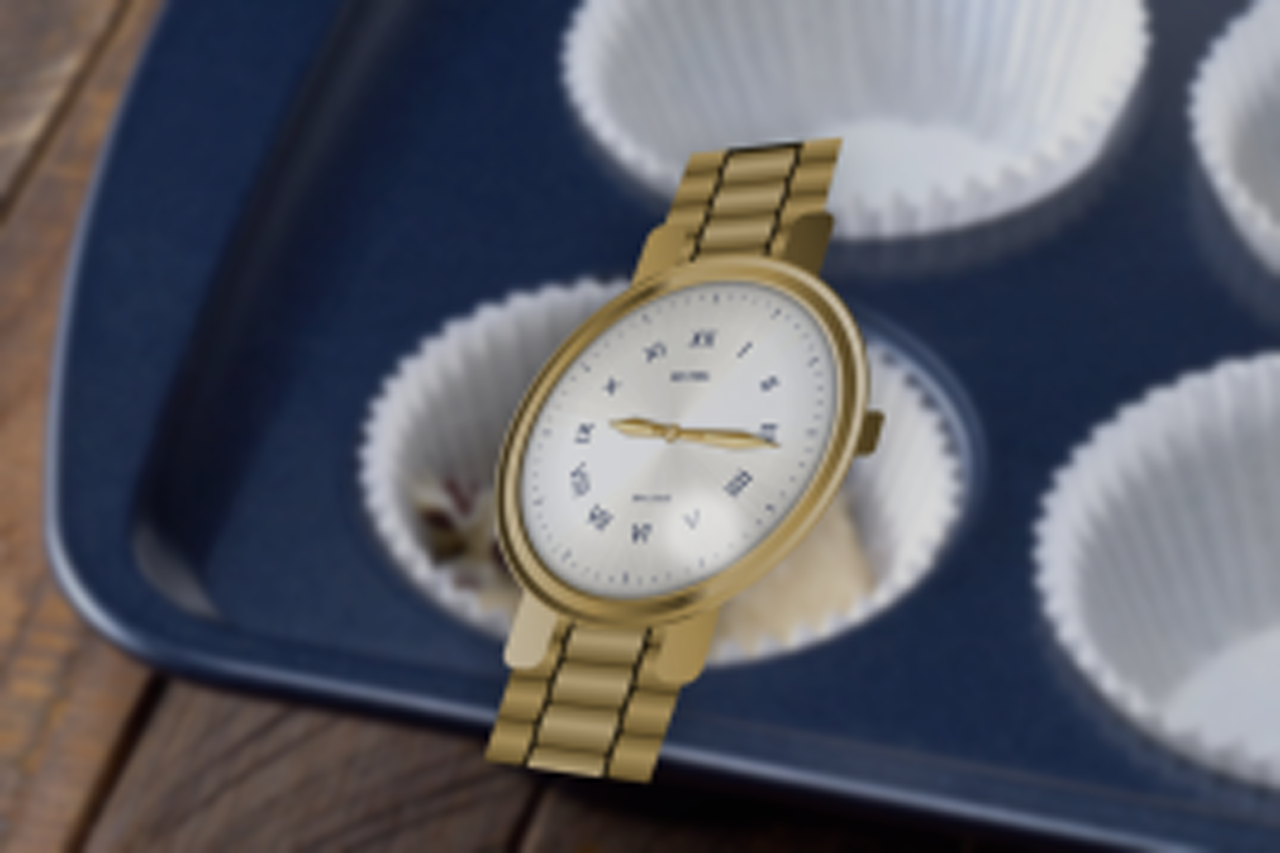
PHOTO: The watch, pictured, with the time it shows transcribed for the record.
9:16
